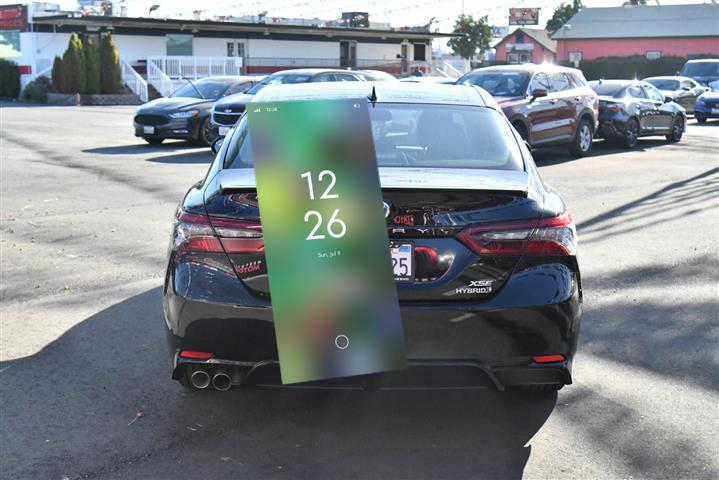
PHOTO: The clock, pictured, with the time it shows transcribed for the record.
12:26
